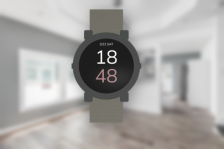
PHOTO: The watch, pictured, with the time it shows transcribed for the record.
18:48
